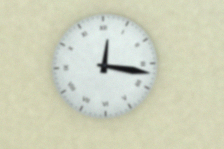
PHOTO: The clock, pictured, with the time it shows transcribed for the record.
12:17
